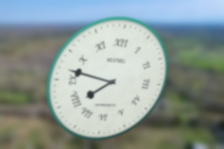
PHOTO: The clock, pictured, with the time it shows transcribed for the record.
7:47
